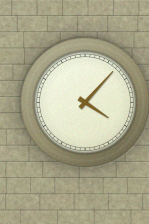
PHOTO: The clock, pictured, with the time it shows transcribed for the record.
4:07
